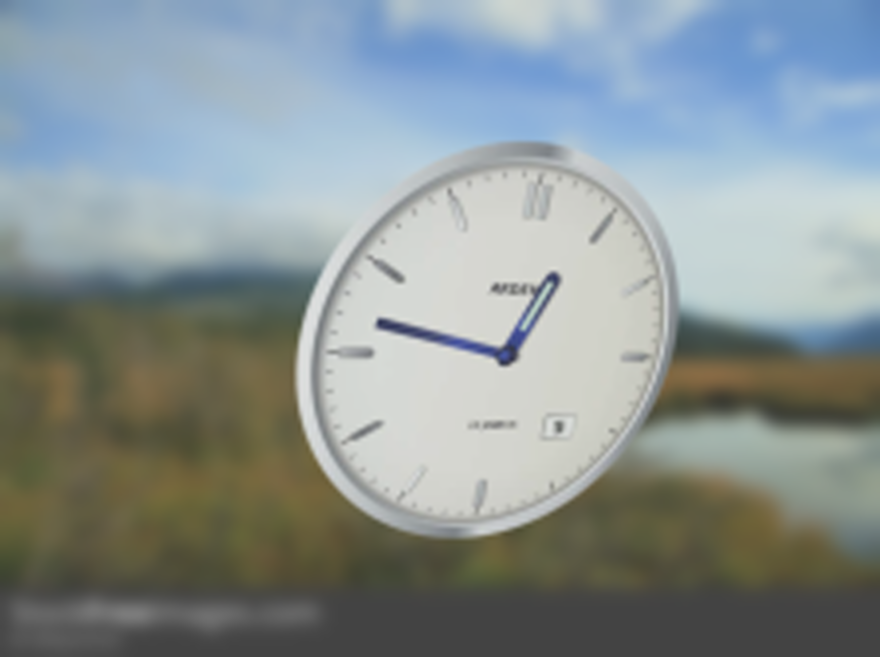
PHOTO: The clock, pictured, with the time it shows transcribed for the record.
12:47
